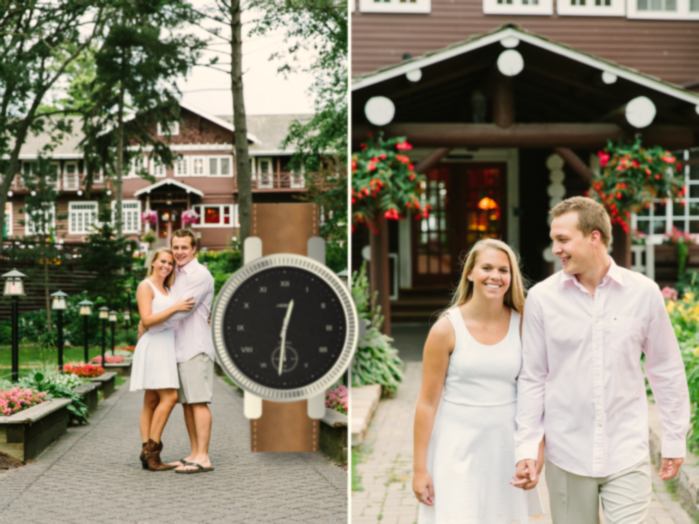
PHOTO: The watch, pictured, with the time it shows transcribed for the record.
12:31
